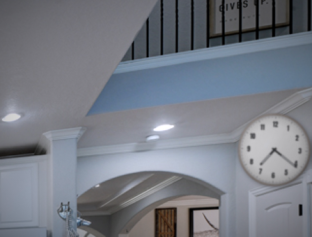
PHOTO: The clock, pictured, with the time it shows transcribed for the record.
7:21
